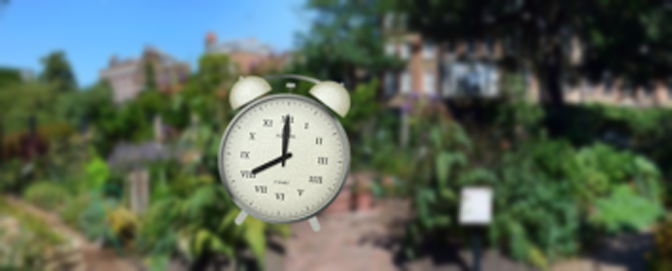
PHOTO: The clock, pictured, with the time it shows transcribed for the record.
8:00
